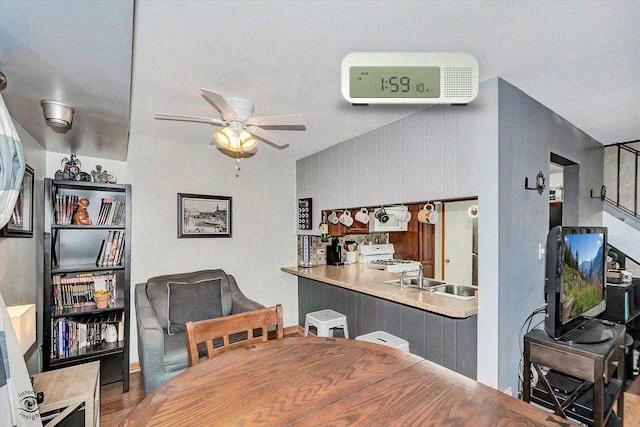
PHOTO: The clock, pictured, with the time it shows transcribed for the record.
1:59:10
